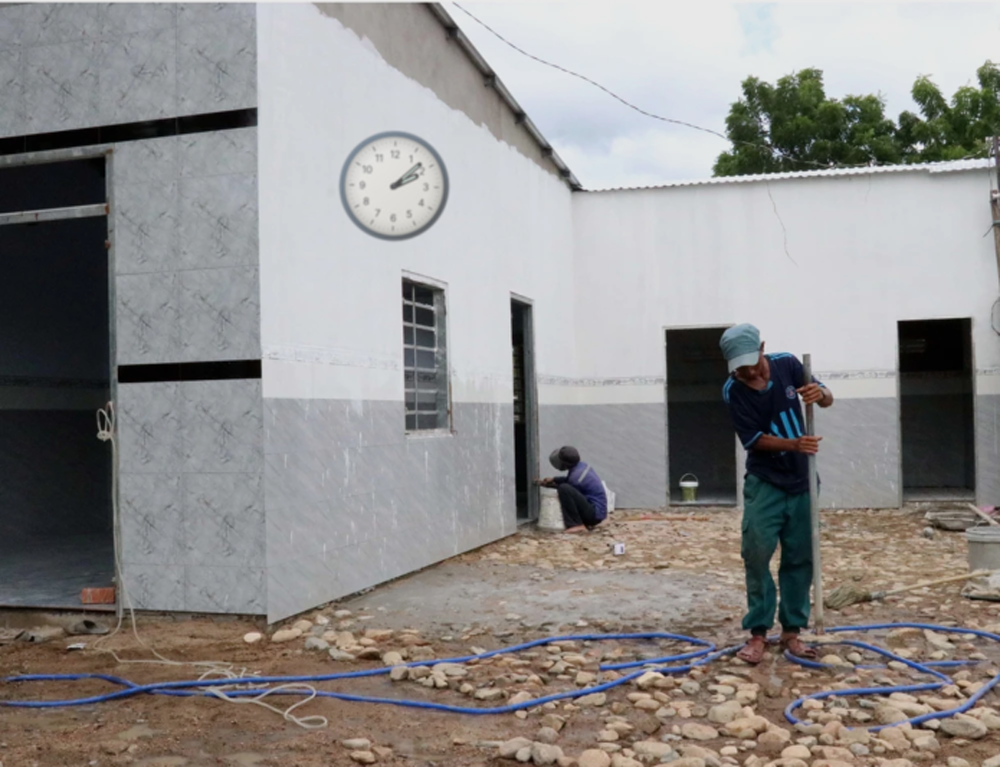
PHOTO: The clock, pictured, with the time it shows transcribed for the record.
2:08
